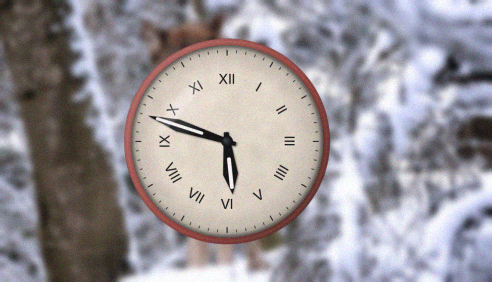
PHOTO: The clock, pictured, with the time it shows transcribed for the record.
5:48
